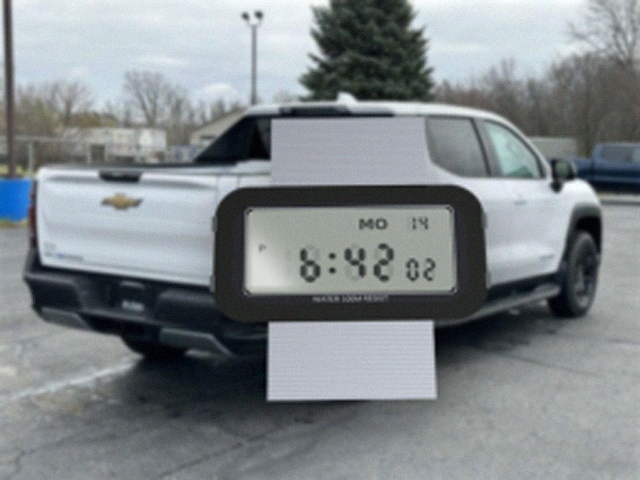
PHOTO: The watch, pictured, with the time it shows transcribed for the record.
6:42:02
